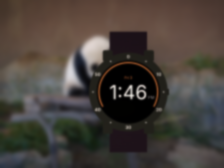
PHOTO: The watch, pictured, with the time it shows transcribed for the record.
1:46
